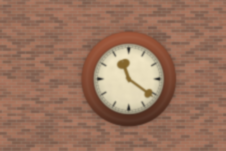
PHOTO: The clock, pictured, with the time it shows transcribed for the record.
11:21
